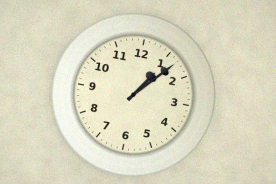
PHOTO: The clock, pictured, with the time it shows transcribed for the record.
1:07
